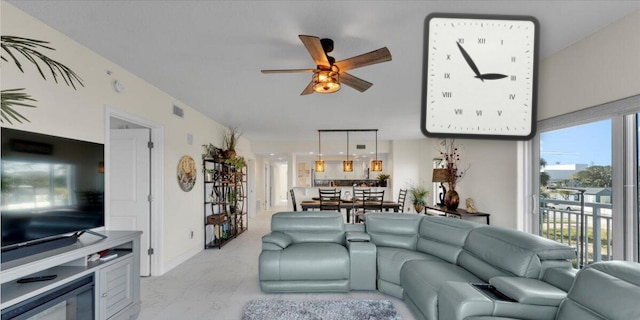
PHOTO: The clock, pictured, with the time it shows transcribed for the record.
2:54
